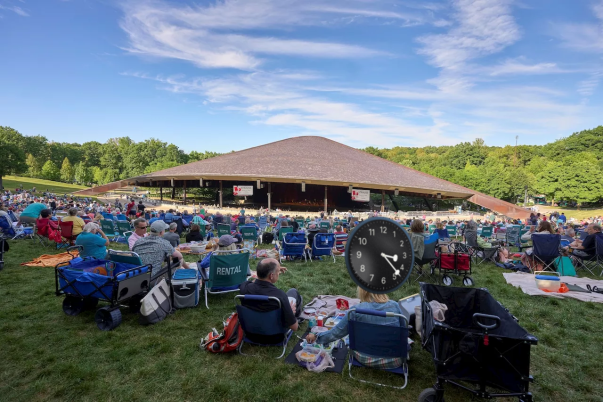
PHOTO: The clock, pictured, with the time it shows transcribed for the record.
3:23
